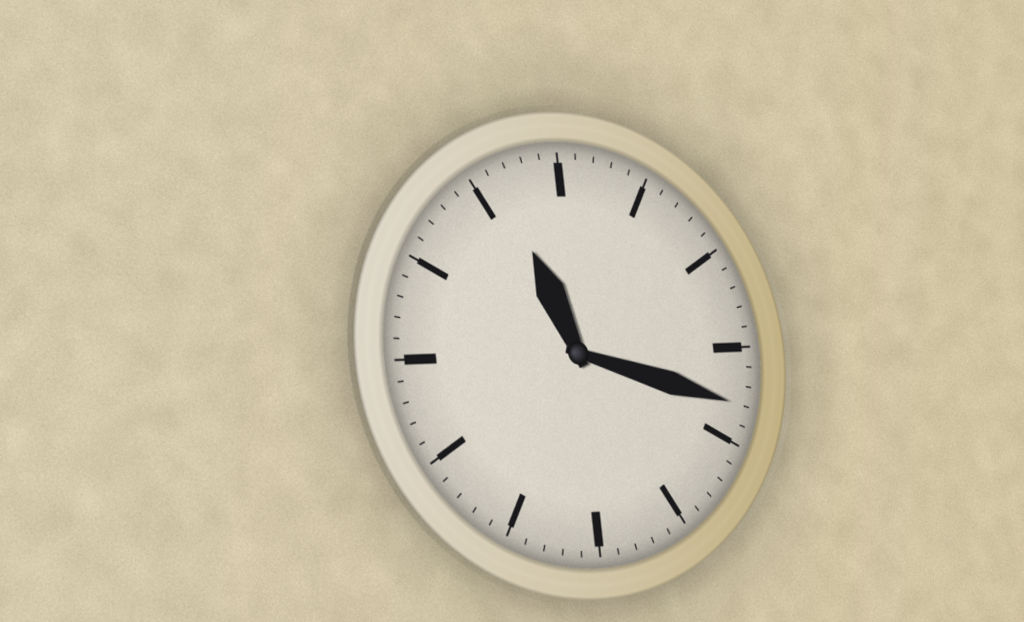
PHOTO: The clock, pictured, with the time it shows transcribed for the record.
11:18
